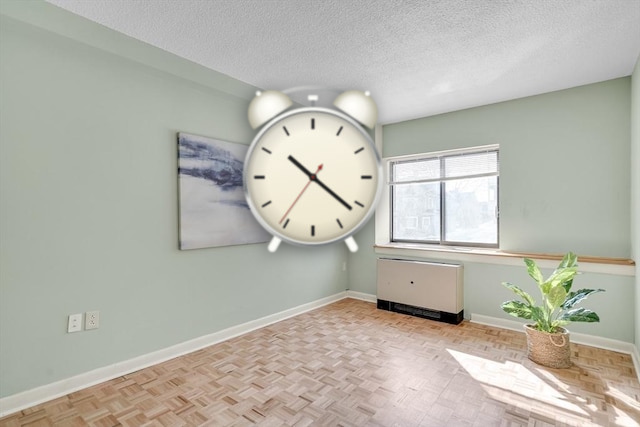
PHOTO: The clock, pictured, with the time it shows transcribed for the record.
10:21:36
